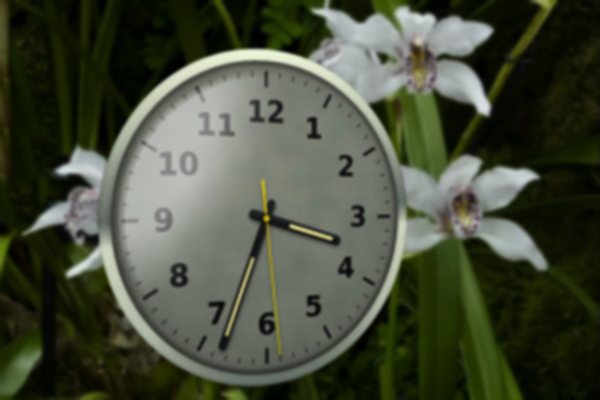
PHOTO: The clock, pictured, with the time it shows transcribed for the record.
3:33:29
